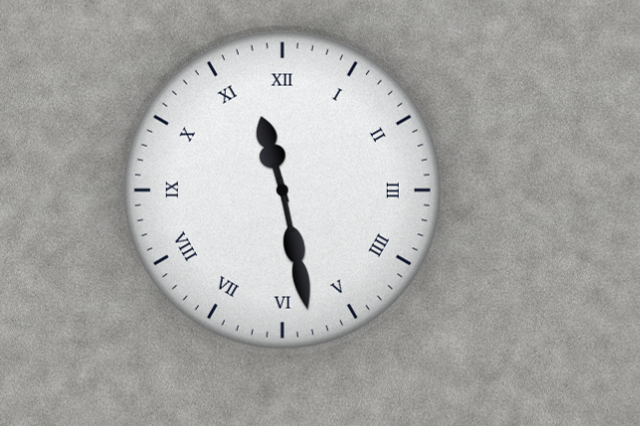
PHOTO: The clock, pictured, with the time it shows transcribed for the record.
11:28
